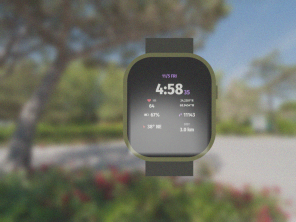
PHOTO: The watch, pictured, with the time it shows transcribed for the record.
4:58
